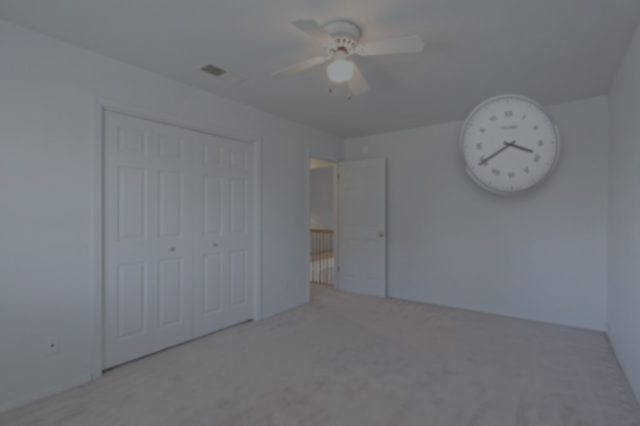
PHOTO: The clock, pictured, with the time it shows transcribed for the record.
3:40
